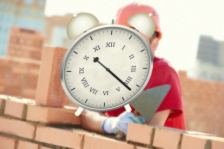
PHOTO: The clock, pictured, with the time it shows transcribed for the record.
10:22
